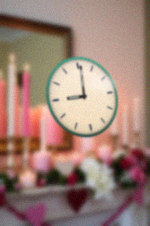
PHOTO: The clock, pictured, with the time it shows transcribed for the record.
9:01
